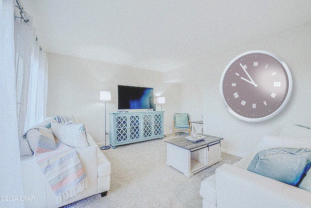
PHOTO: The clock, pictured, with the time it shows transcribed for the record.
9:54
